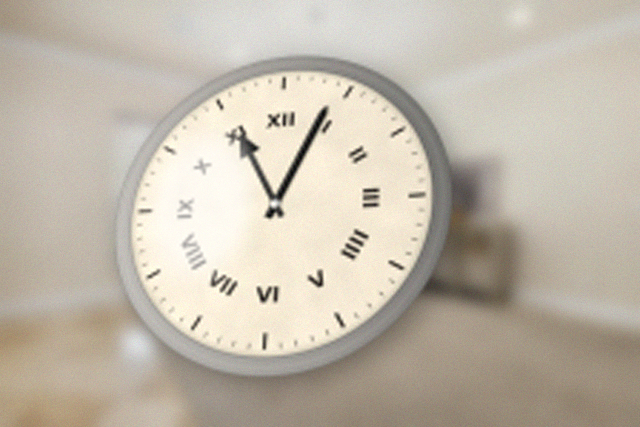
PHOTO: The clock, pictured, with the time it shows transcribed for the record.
11:04
